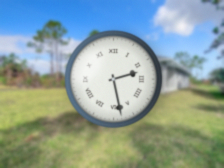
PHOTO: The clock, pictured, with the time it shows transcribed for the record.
2:28
